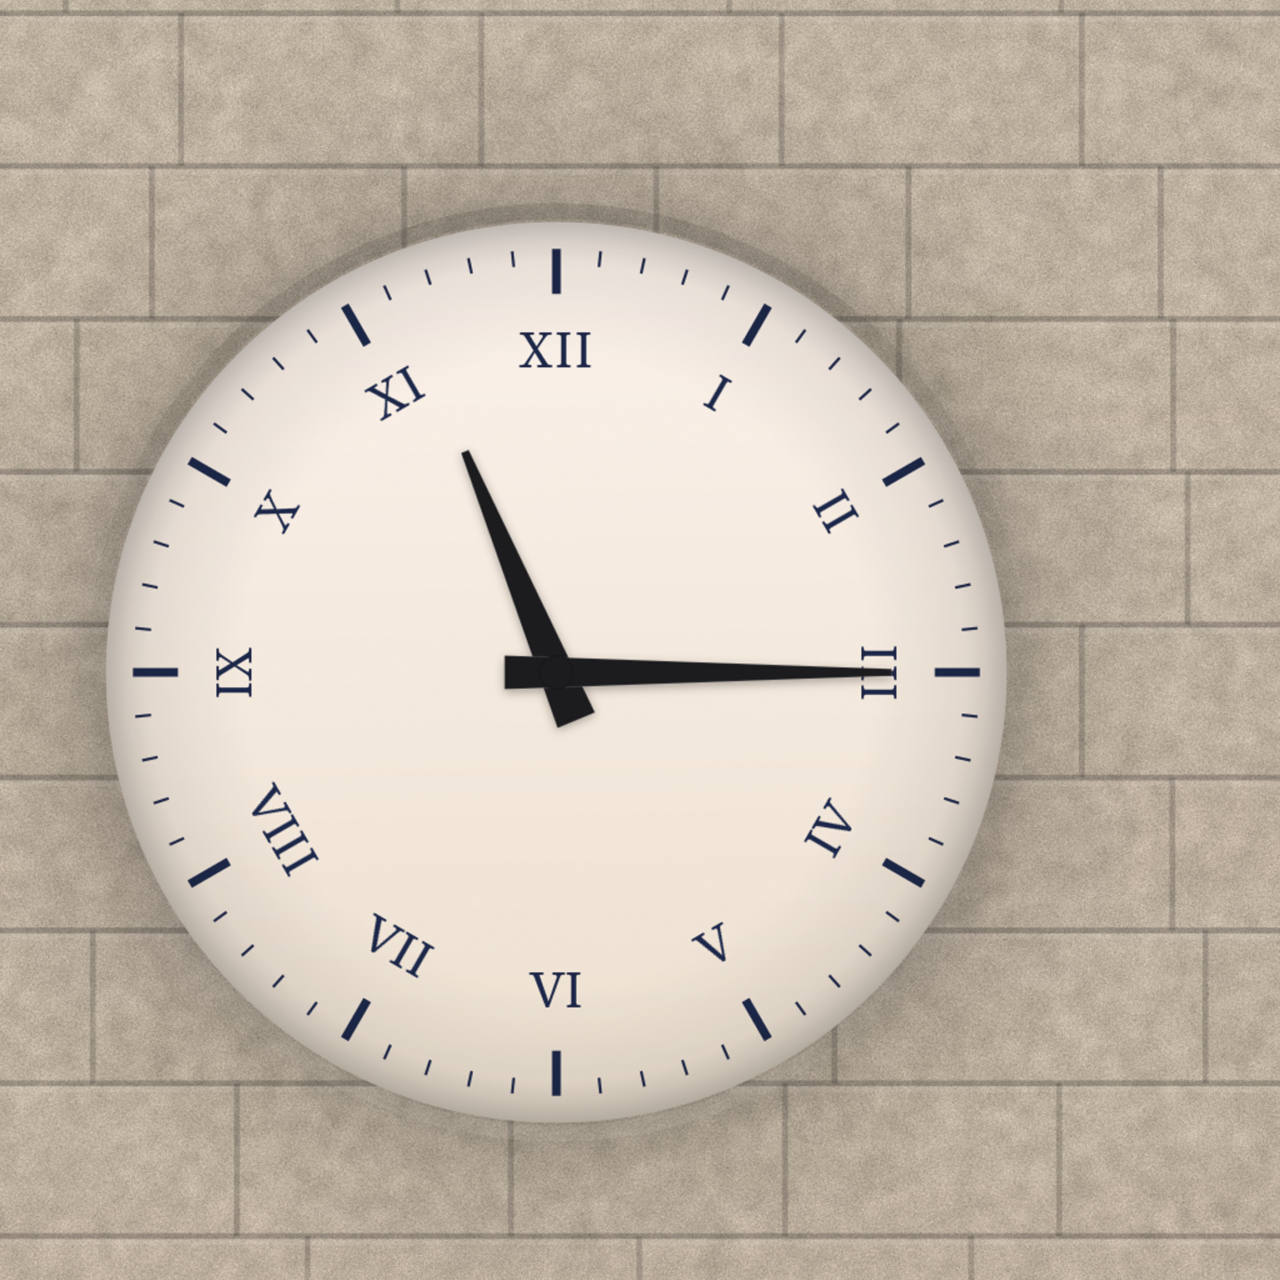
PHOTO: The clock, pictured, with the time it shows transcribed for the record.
11:15
